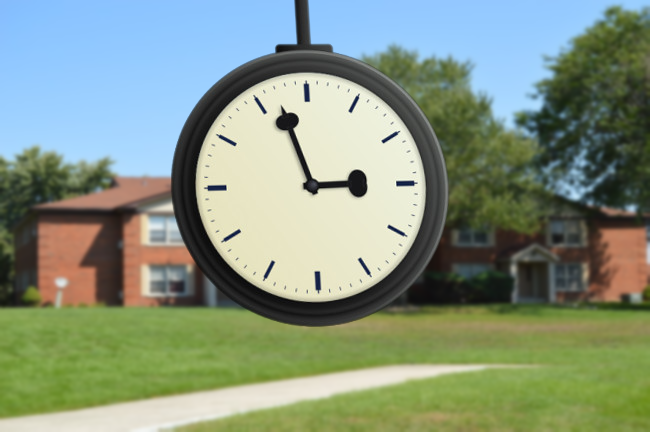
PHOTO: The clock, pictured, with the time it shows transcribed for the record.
2:57
